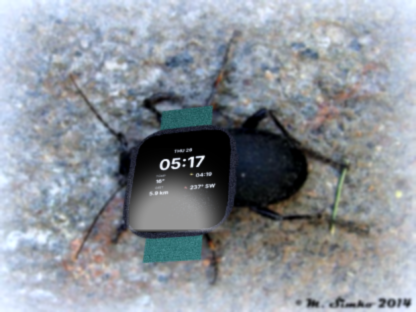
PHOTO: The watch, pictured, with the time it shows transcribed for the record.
5:17
